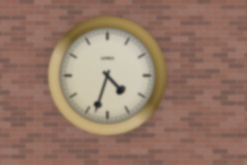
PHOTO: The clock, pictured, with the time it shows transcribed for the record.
4:33
